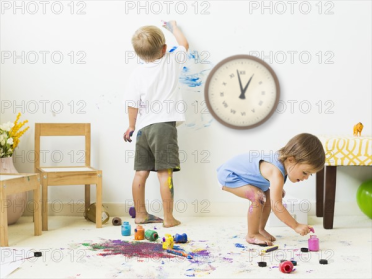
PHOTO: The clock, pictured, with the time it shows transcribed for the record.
12:58
